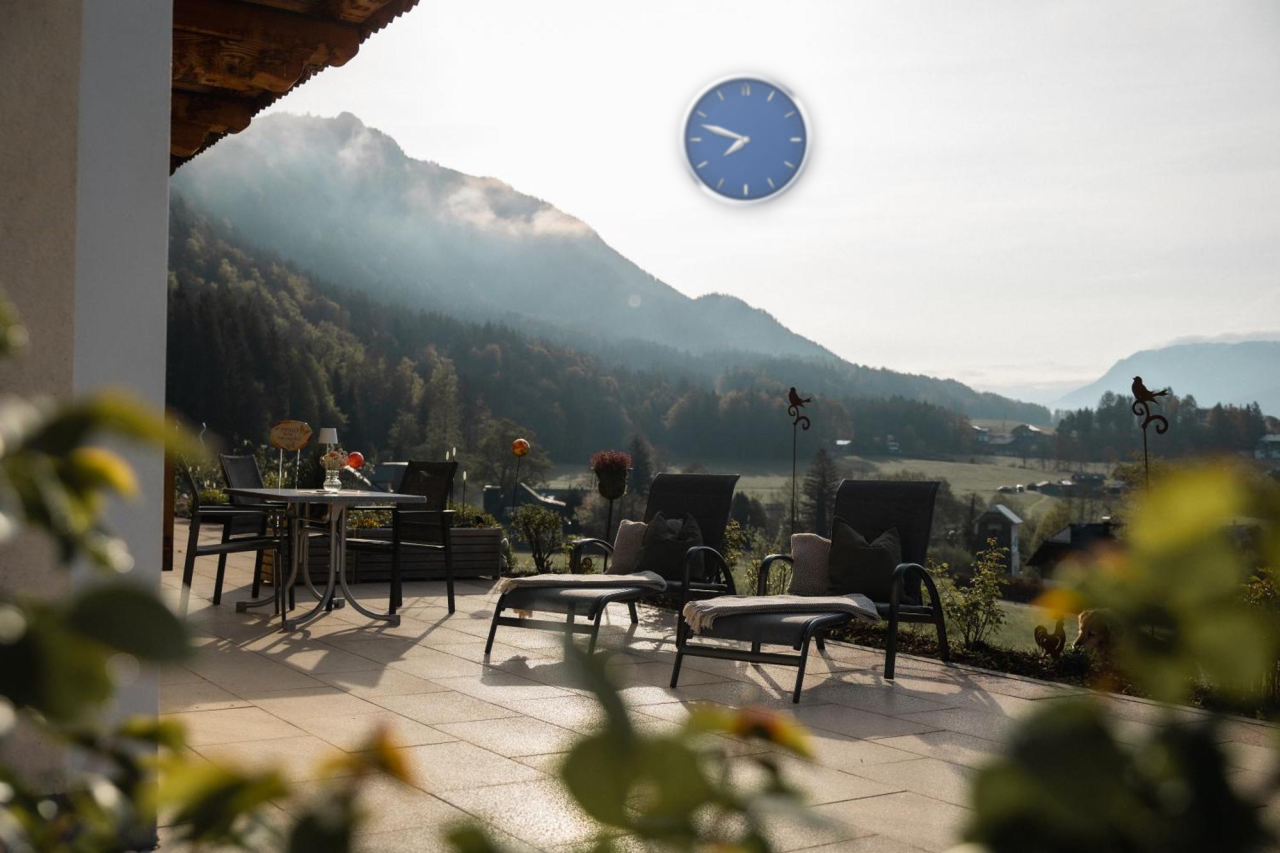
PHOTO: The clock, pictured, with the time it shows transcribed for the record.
7:48
